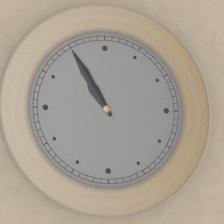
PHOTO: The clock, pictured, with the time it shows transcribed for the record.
10:55
